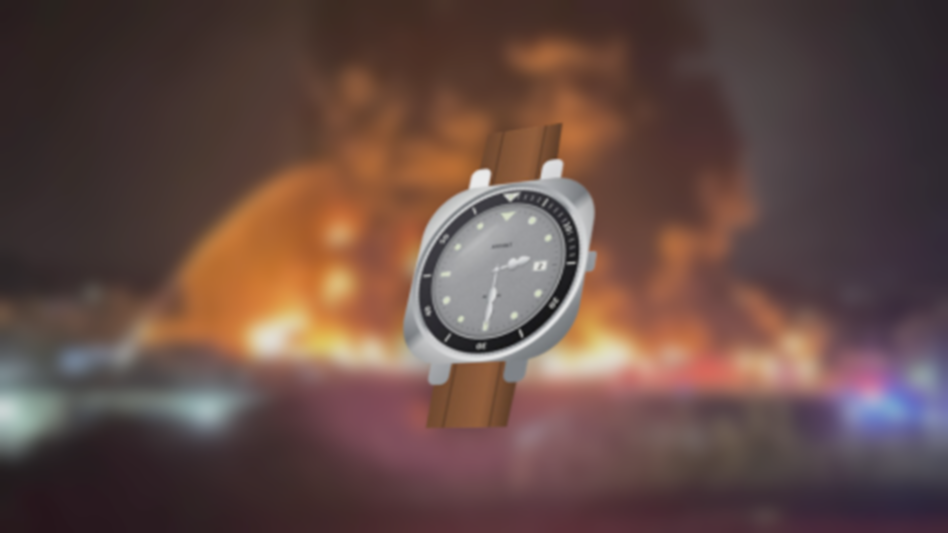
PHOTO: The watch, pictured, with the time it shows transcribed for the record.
2:30
